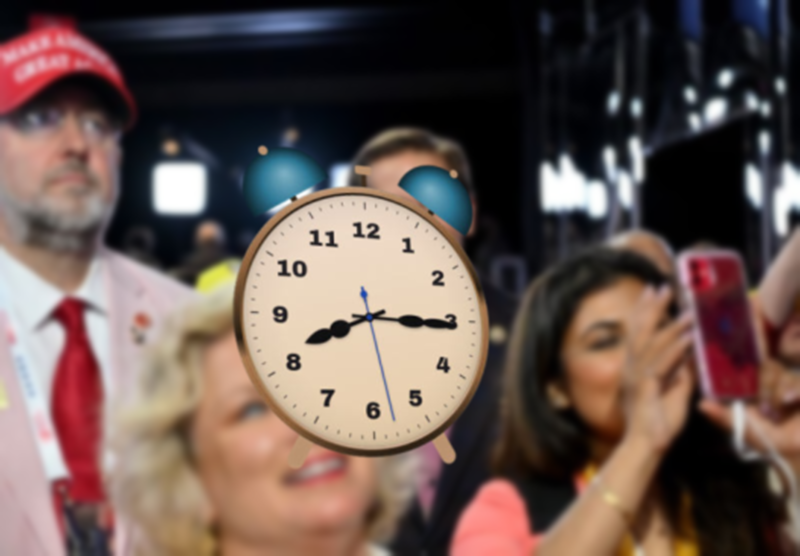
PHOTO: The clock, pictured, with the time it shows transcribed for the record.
8:15:28
